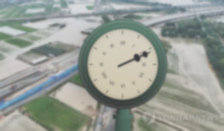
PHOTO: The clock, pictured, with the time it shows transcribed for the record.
2:11
